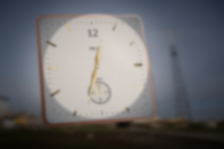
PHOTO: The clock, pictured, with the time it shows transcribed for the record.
12:33
